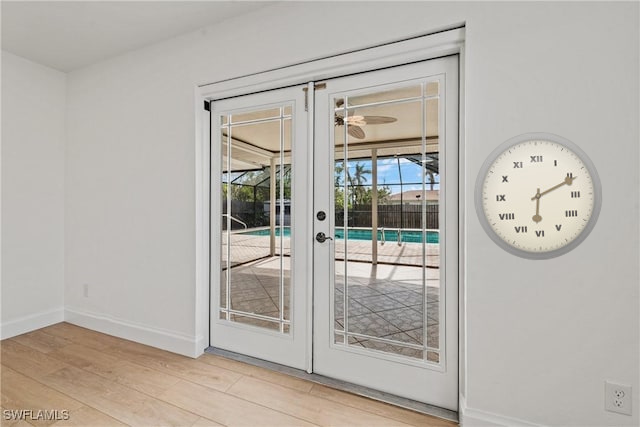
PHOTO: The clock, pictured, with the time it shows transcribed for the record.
6:11
